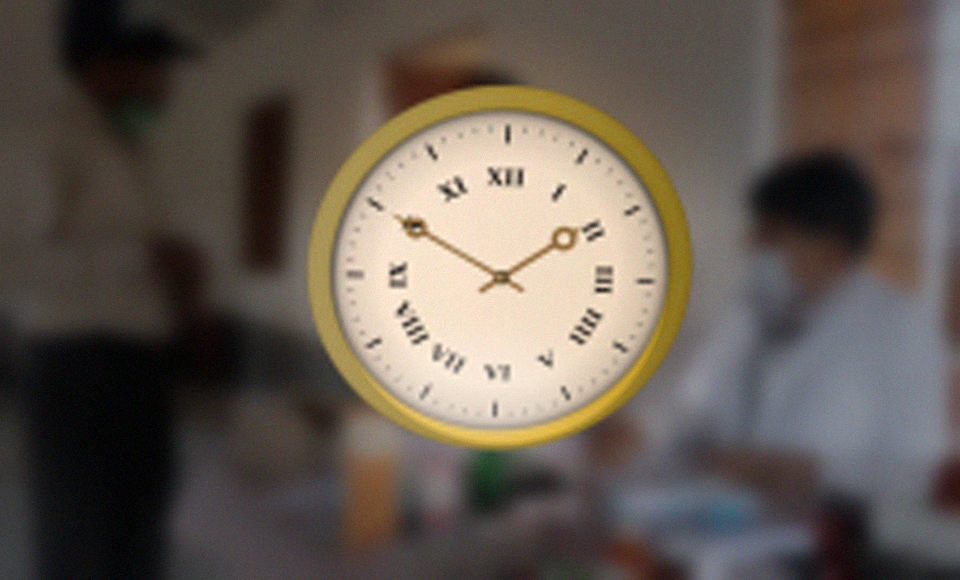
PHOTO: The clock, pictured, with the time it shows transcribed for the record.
1:50
